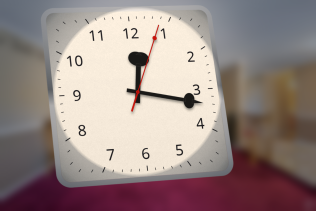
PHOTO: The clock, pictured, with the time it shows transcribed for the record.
12:17:04
